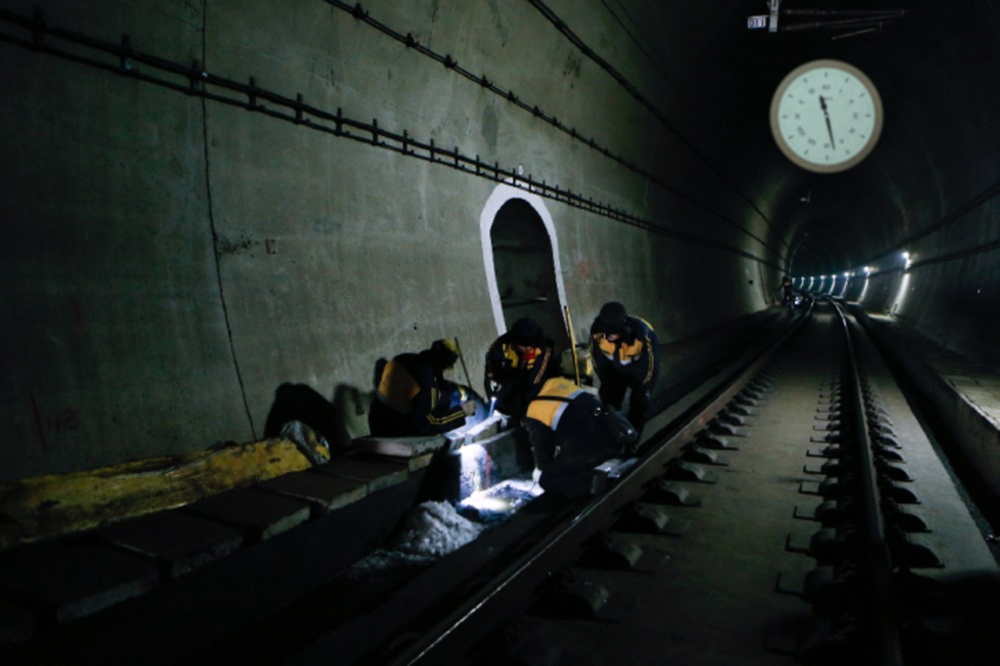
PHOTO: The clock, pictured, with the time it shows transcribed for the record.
11:28
